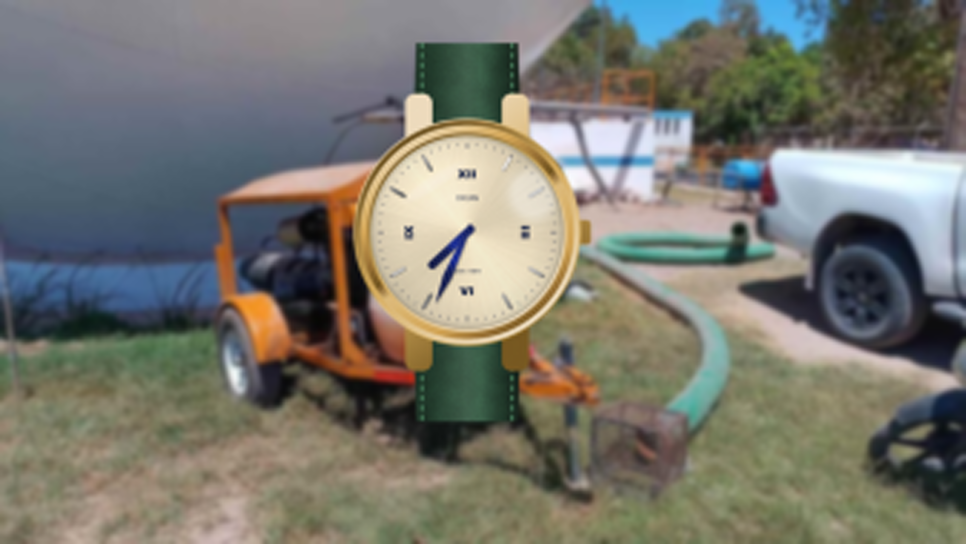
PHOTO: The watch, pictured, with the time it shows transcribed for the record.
7:34
